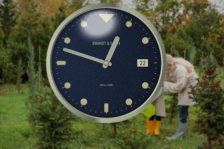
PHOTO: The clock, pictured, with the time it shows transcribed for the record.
12:48
